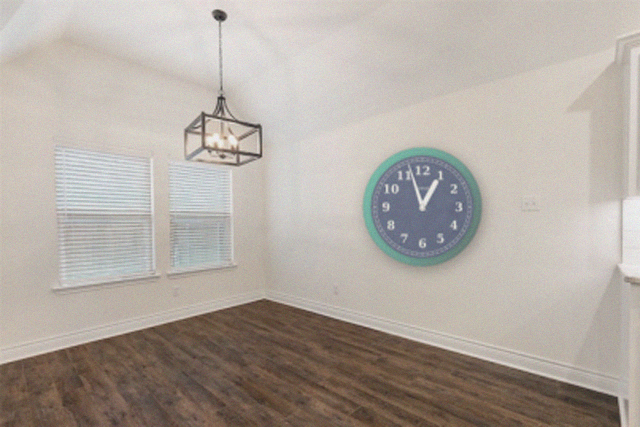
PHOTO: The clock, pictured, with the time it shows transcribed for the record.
12:57
